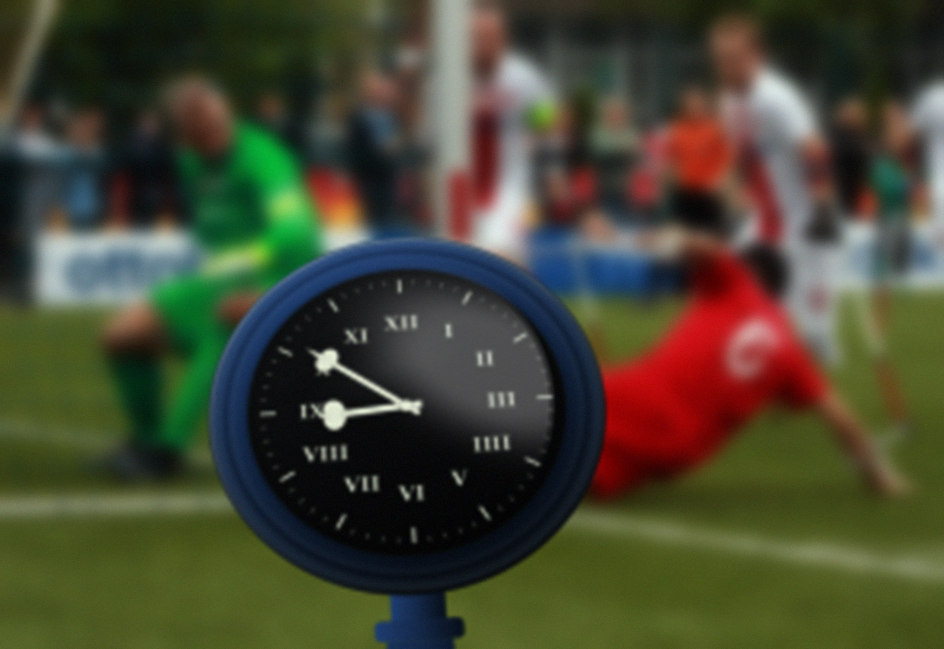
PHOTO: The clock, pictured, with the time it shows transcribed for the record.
8:51
